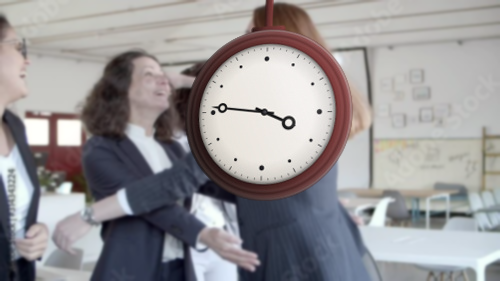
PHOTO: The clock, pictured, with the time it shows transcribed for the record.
3:46
